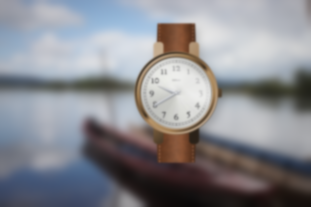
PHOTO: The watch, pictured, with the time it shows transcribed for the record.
9:40
